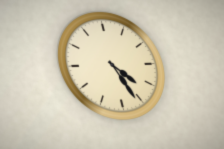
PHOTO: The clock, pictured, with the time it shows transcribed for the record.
4:26
